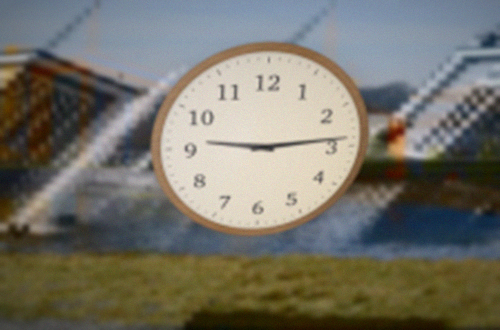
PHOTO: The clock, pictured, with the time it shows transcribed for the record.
9:14
